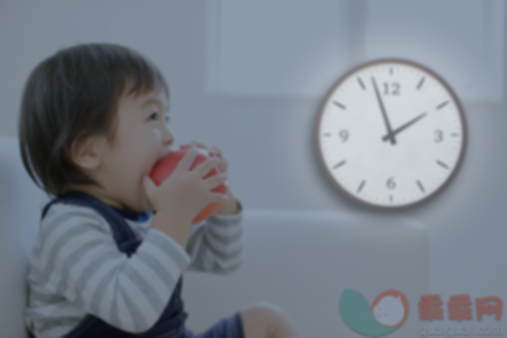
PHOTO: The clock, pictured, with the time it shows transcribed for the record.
1:57
